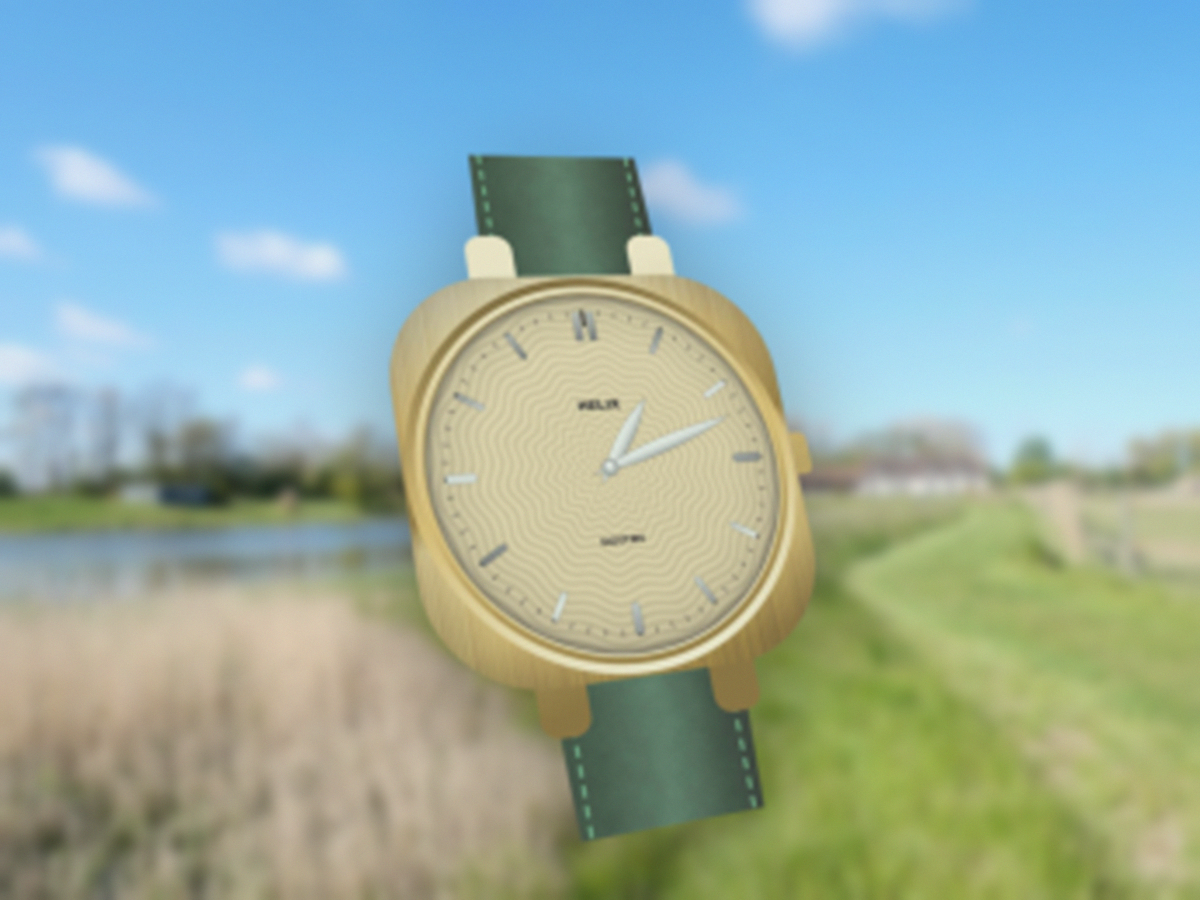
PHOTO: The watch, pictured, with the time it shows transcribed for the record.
1:12
